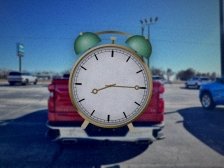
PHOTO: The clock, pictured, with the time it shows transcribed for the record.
8:15
